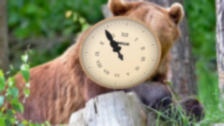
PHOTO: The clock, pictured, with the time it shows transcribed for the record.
10:54
